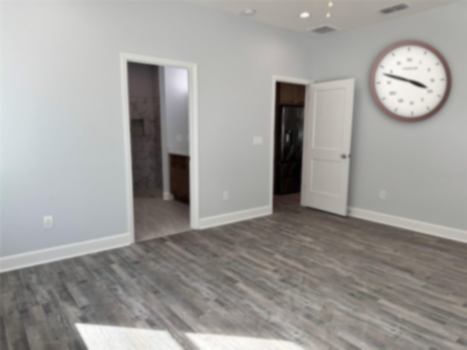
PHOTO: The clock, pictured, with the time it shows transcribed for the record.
3:48
